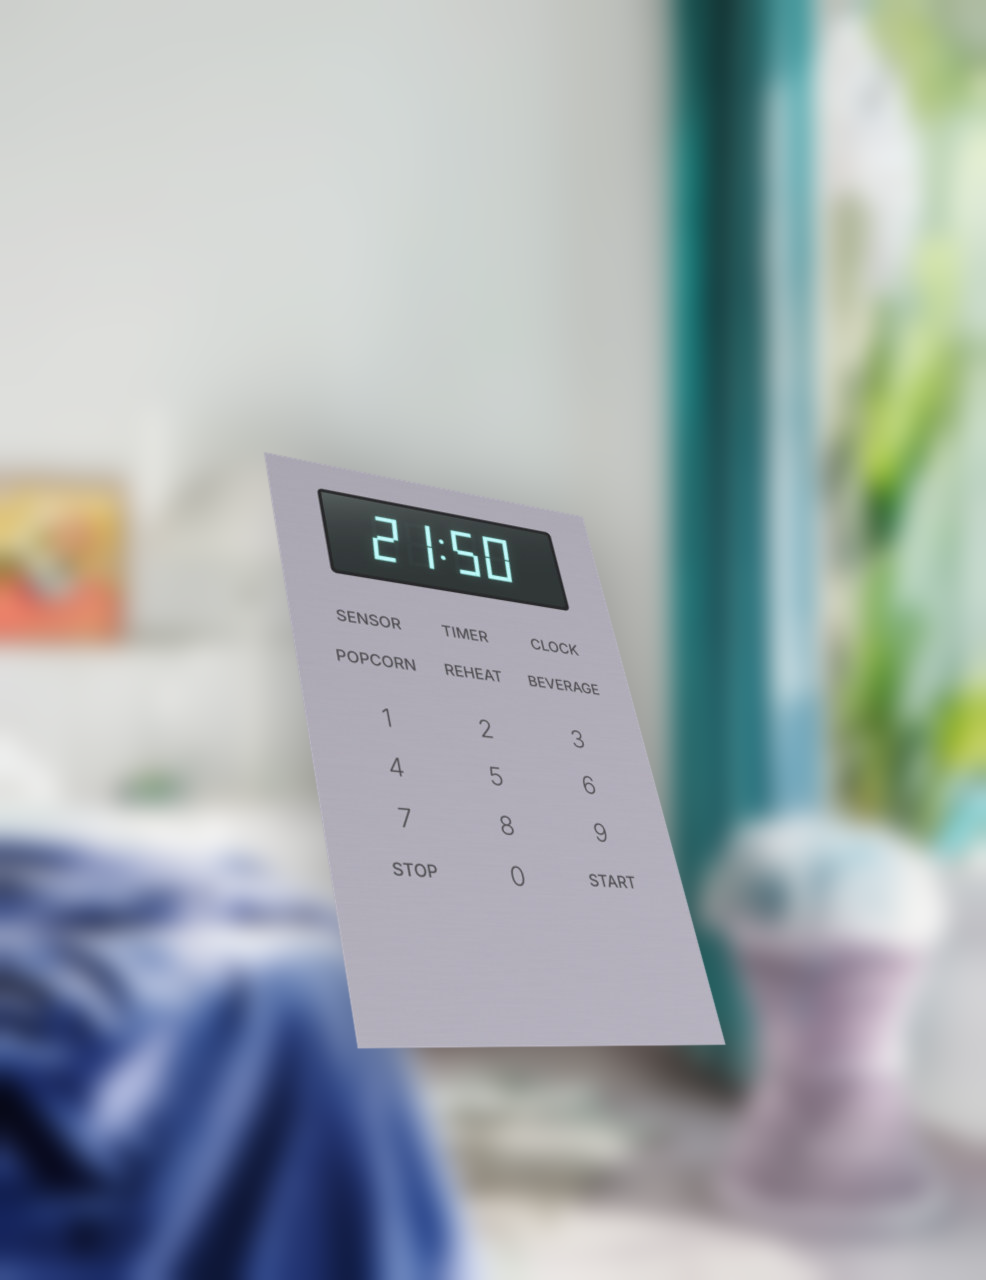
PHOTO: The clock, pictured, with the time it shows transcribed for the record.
21:50
